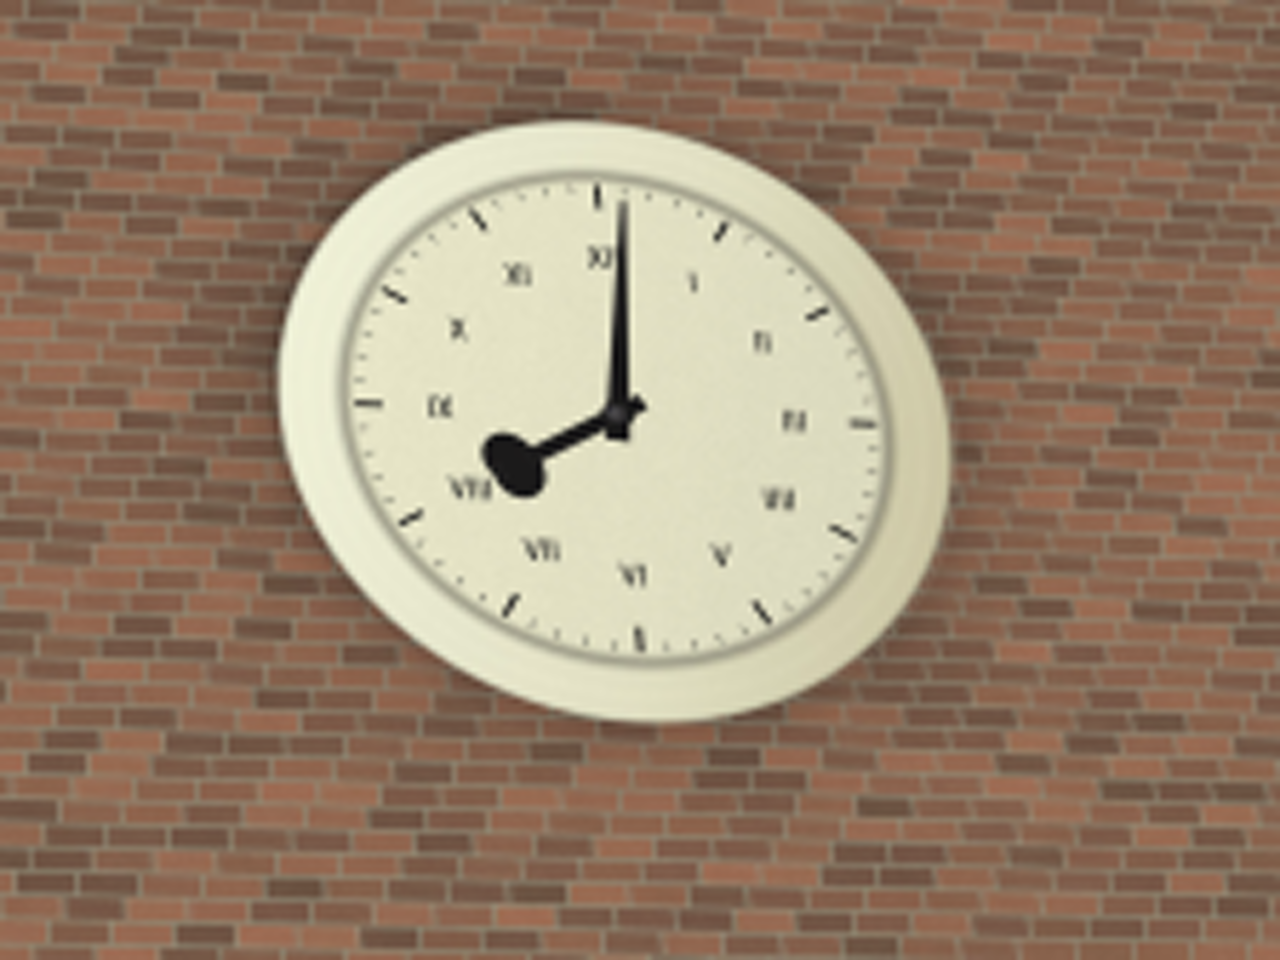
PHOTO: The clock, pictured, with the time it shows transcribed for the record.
8:01
